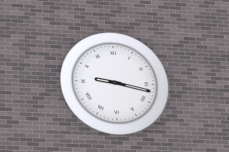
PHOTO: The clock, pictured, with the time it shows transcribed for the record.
9:17
